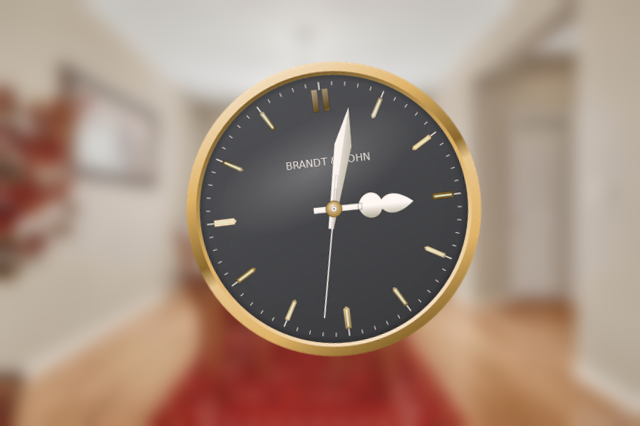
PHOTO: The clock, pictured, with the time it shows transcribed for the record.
3:02:32
